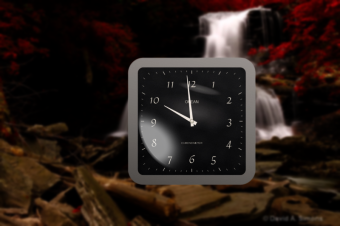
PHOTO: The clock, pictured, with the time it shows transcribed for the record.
9:59
